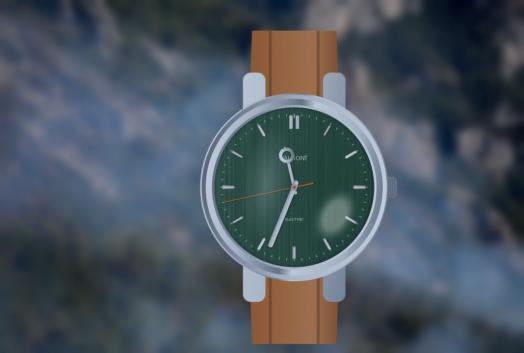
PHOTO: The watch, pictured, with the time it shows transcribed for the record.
11:33:43
